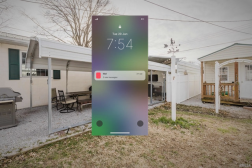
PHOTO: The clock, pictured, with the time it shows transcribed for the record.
7:54
